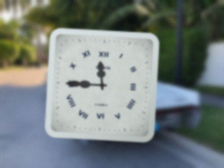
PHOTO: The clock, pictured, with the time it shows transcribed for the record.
11:45
